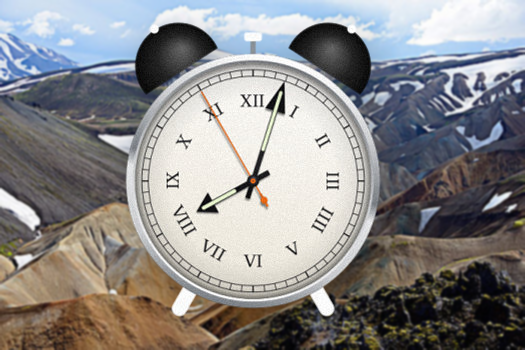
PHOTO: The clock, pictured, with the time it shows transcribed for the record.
8:02:55
